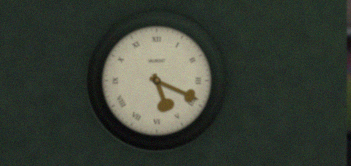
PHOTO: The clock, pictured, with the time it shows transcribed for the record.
5:19
